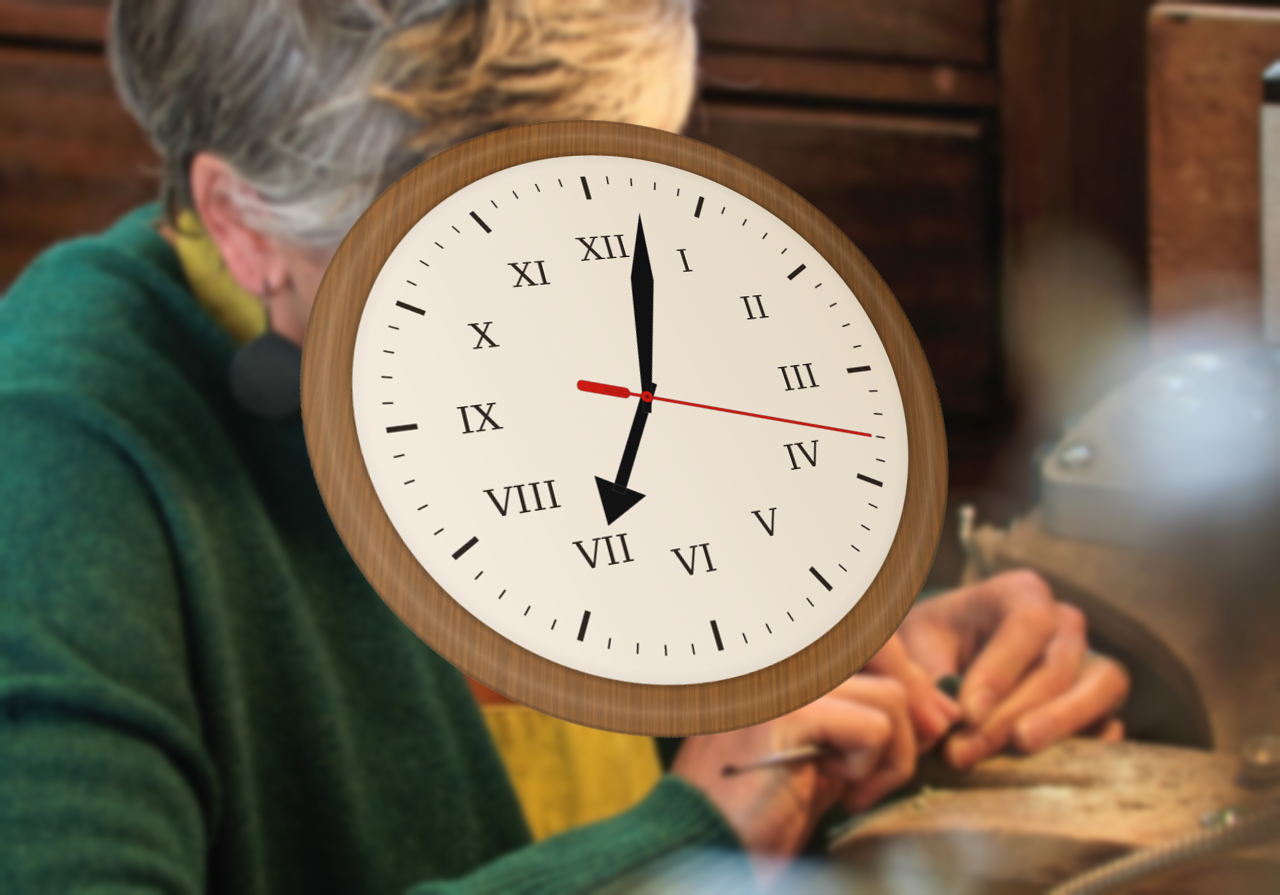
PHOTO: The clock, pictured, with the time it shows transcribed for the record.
7:02:18
